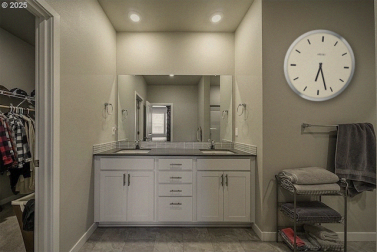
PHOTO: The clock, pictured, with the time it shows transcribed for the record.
6:27
